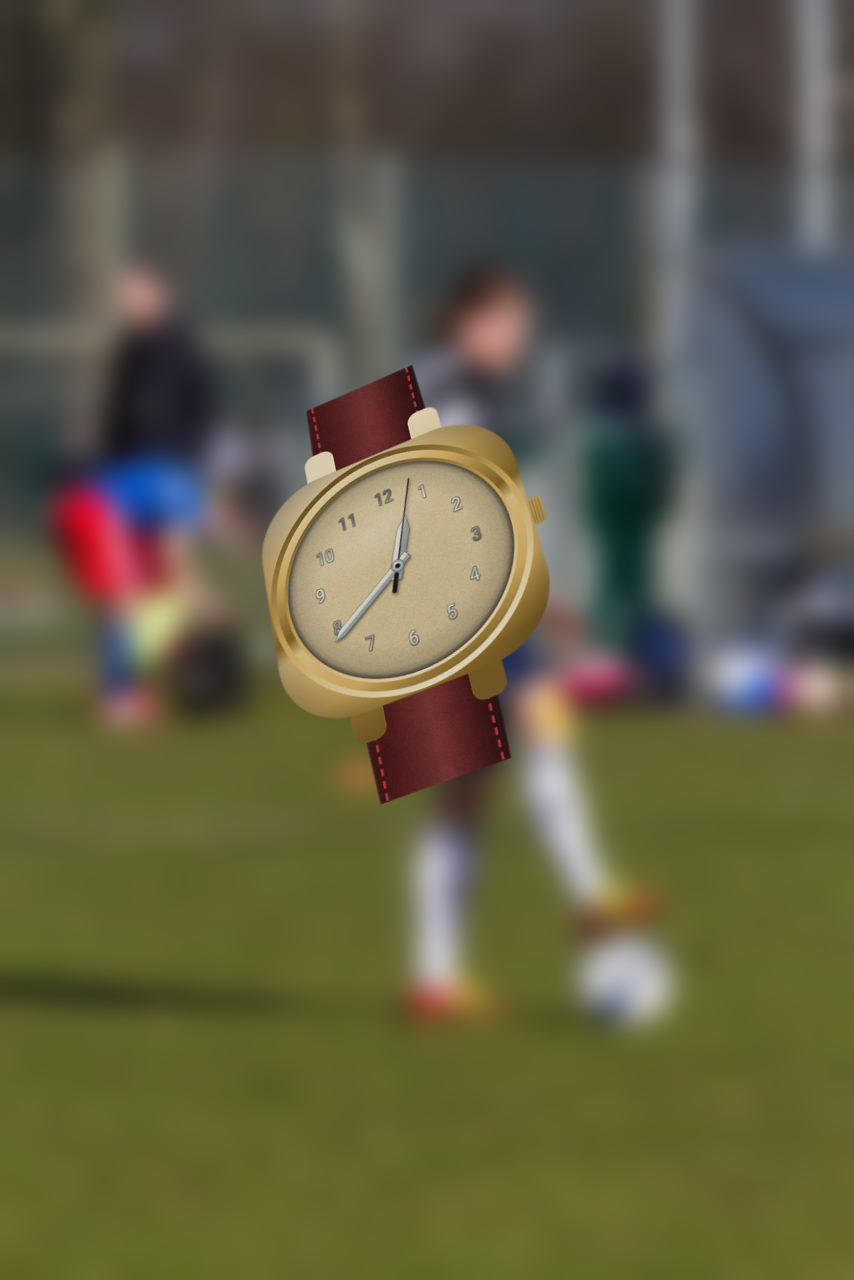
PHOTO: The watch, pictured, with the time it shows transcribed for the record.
12:39:03
